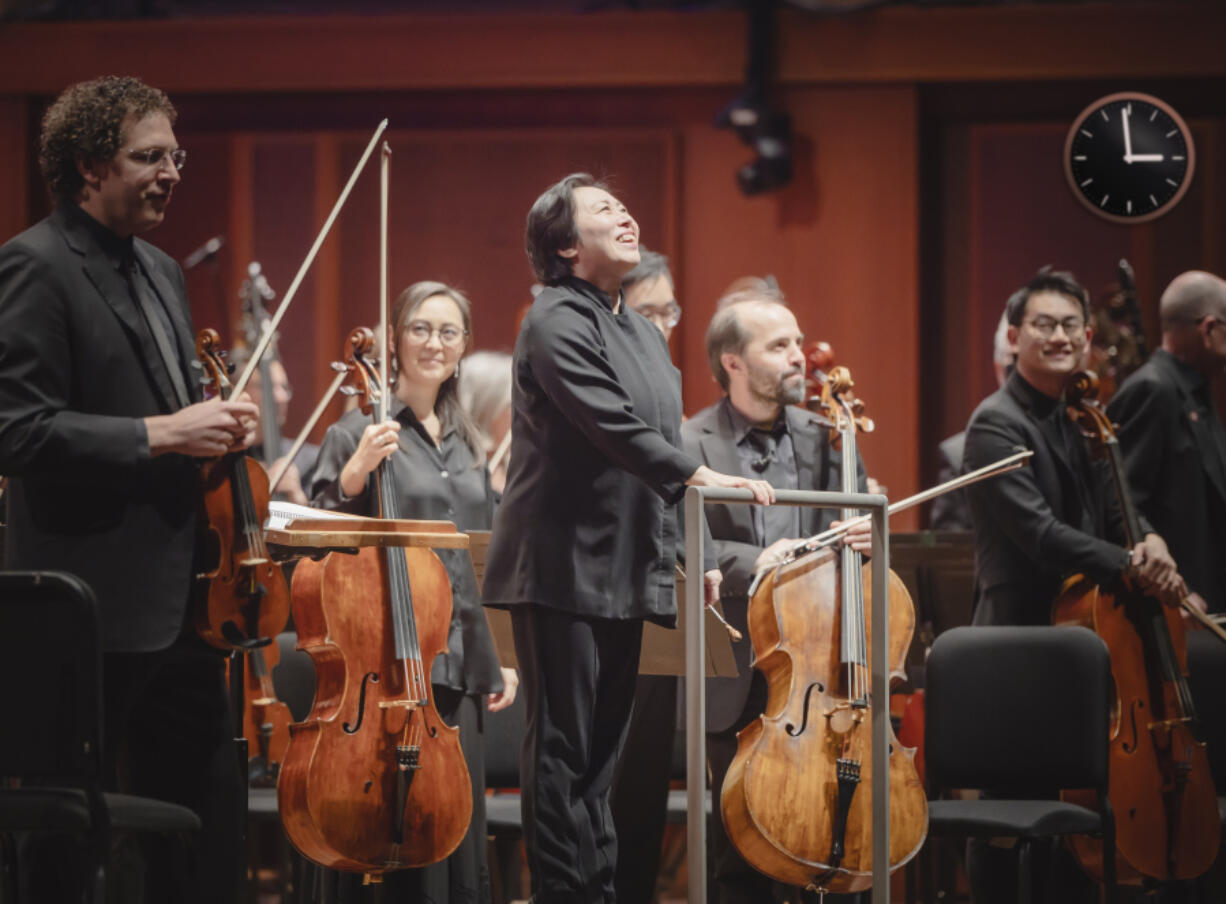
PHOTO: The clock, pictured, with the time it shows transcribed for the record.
2:59
